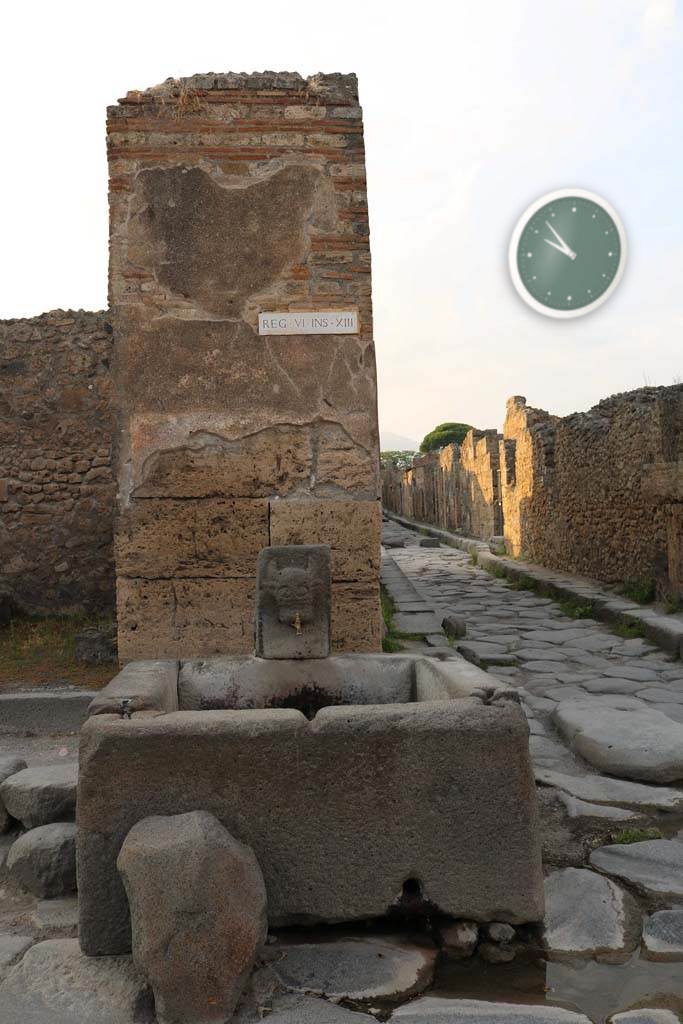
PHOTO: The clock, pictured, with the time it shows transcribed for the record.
9:53
